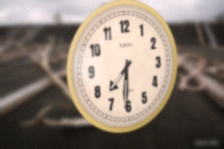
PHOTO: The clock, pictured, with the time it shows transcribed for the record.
7:31
